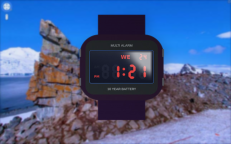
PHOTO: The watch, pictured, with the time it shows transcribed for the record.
1:21
